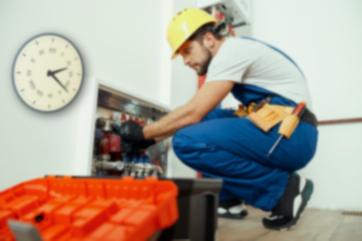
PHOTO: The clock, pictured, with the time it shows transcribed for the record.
2:22
